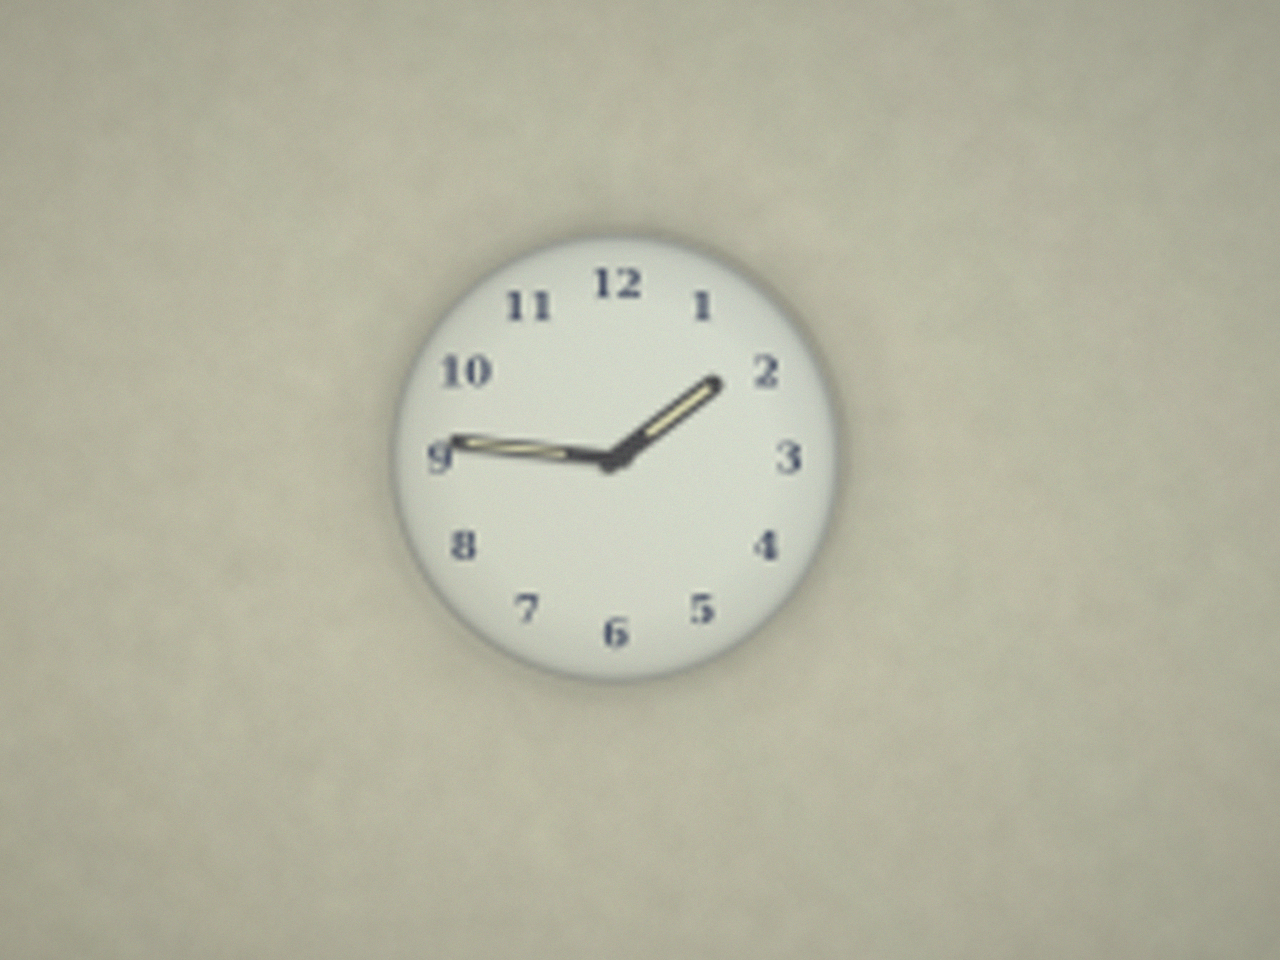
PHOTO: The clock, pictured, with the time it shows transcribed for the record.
1:46
